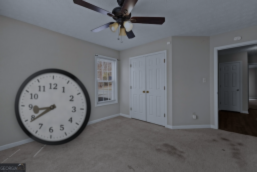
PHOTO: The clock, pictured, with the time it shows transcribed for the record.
8:39
